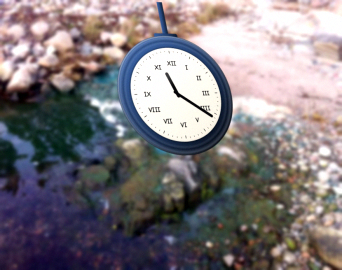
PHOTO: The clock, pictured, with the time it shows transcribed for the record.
11:21
